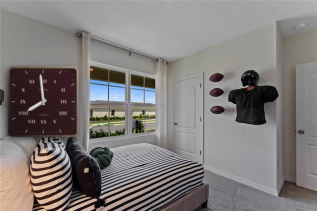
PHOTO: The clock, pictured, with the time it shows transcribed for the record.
7:59
